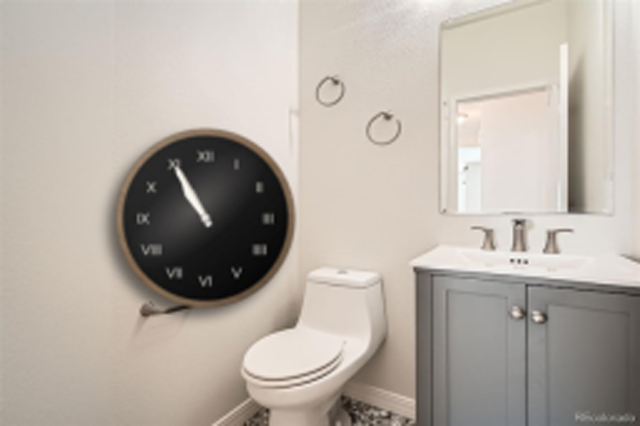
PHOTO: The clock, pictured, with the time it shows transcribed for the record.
10:55
